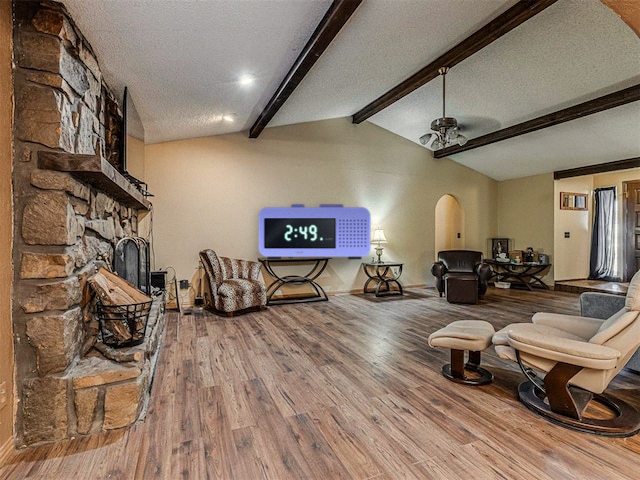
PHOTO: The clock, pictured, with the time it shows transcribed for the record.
2:49
